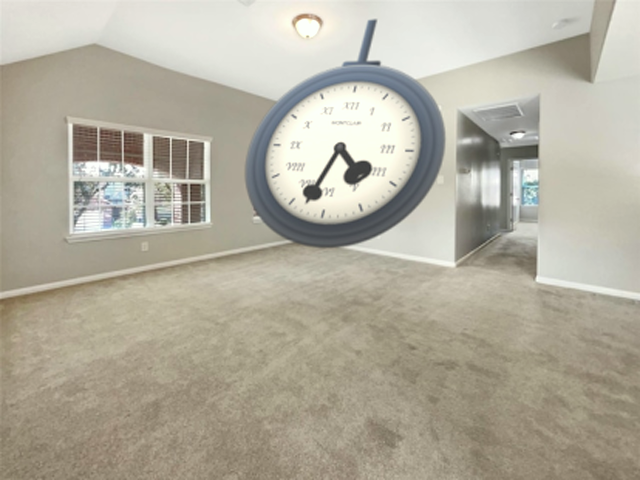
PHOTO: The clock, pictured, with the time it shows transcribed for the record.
4:33
